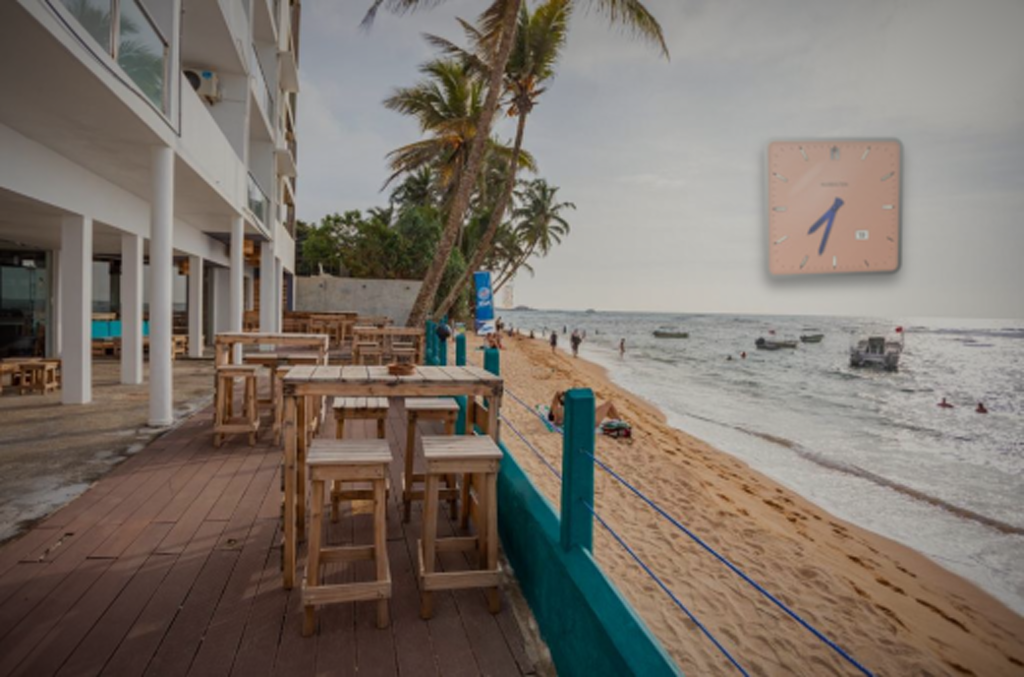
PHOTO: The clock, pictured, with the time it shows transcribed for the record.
7:33
